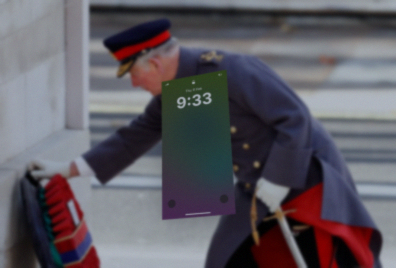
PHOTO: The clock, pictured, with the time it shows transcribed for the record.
9:33
